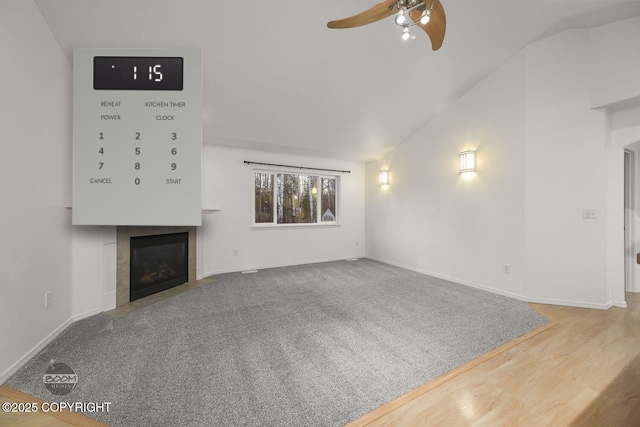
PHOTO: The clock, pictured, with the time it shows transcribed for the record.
1:15
